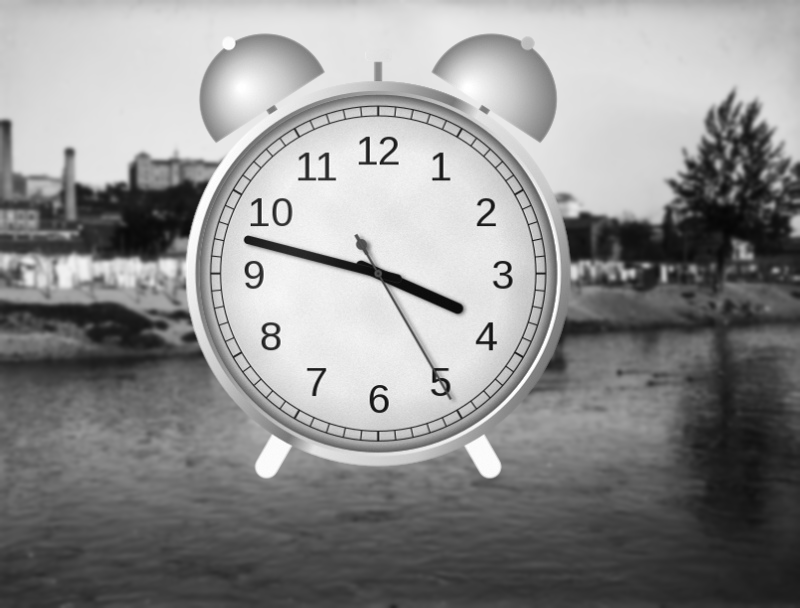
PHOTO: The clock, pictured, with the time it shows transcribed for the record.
3:47:25
